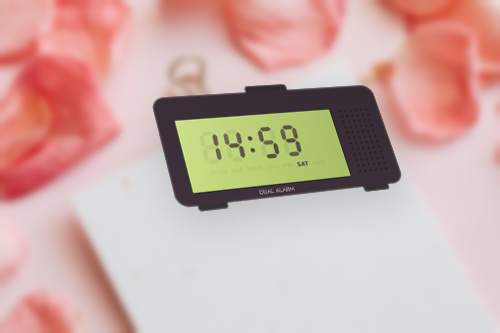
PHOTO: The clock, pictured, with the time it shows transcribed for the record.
14:59
